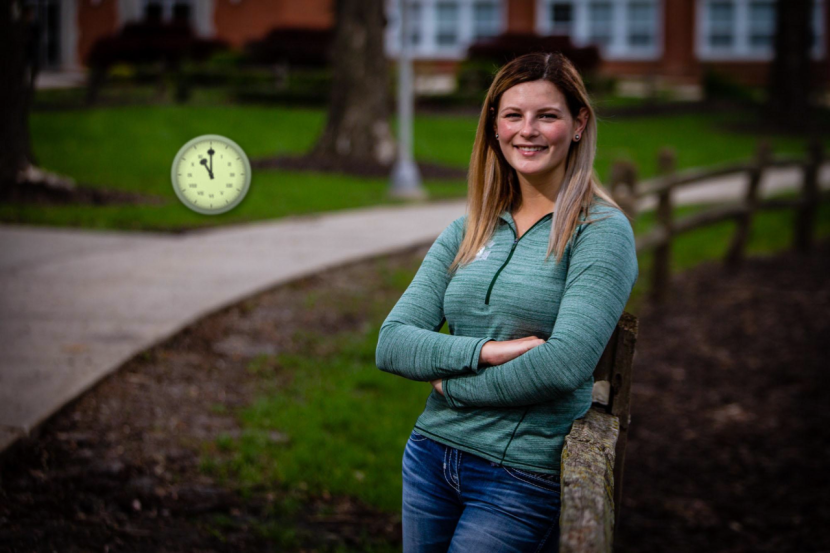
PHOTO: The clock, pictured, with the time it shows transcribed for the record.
11:00
